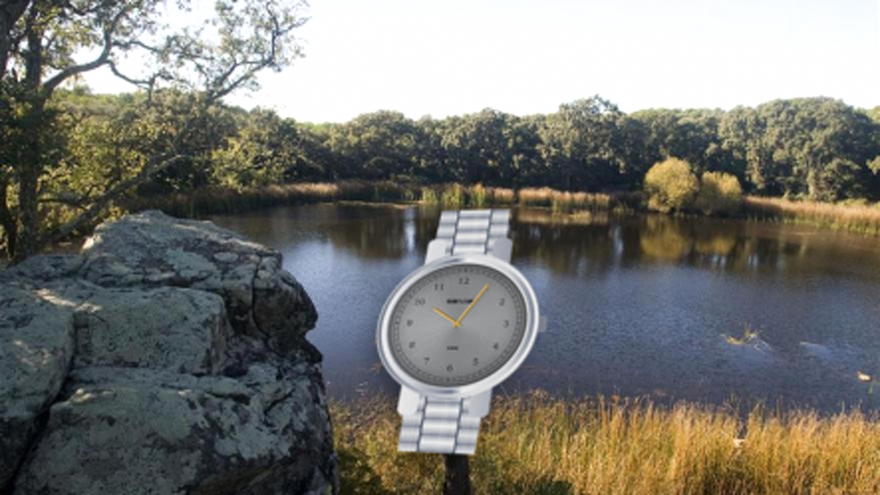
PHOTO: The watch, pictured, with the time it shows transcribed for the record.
10:05
